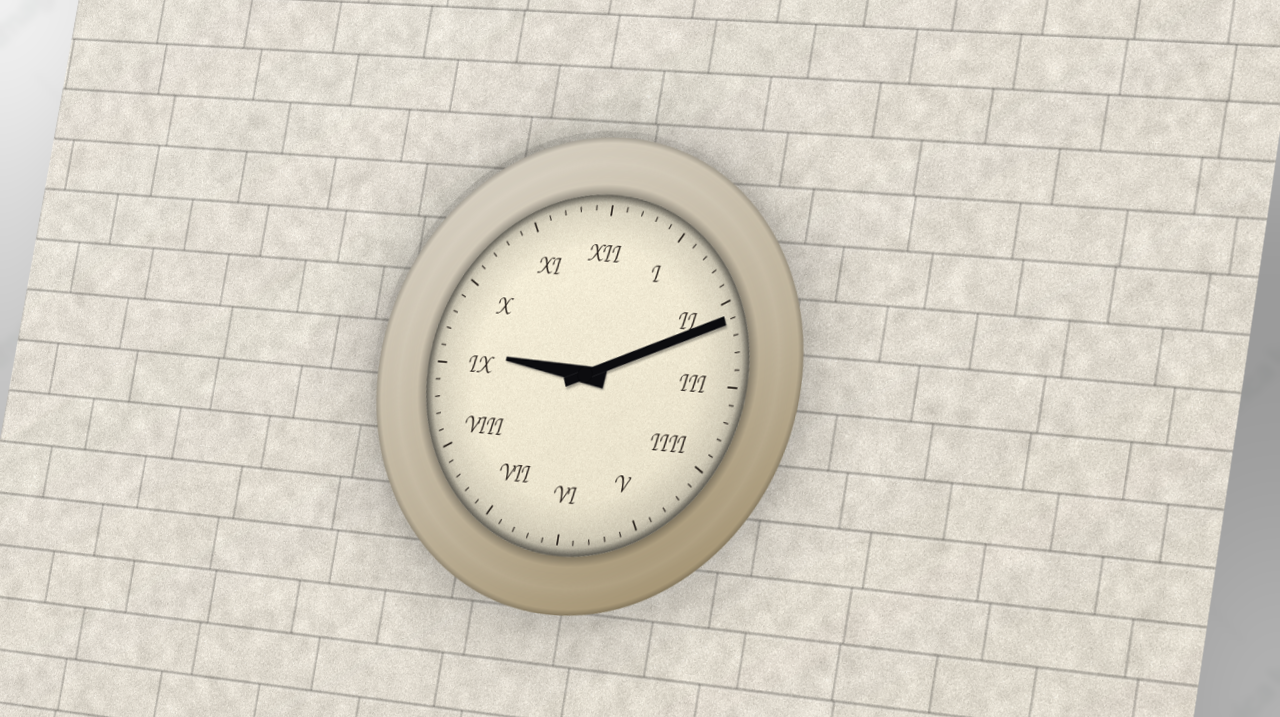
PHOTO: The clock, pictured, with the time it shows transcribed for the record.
9:11
